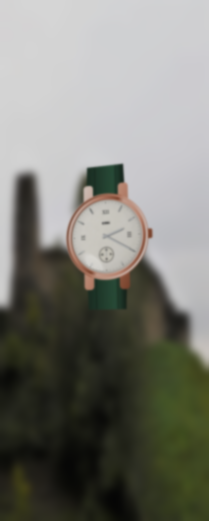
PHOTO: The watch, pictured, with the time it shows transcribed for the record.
2:20
